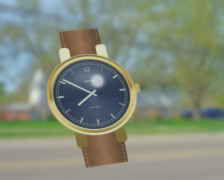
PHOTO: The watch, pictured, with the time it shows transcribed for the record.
7:51
